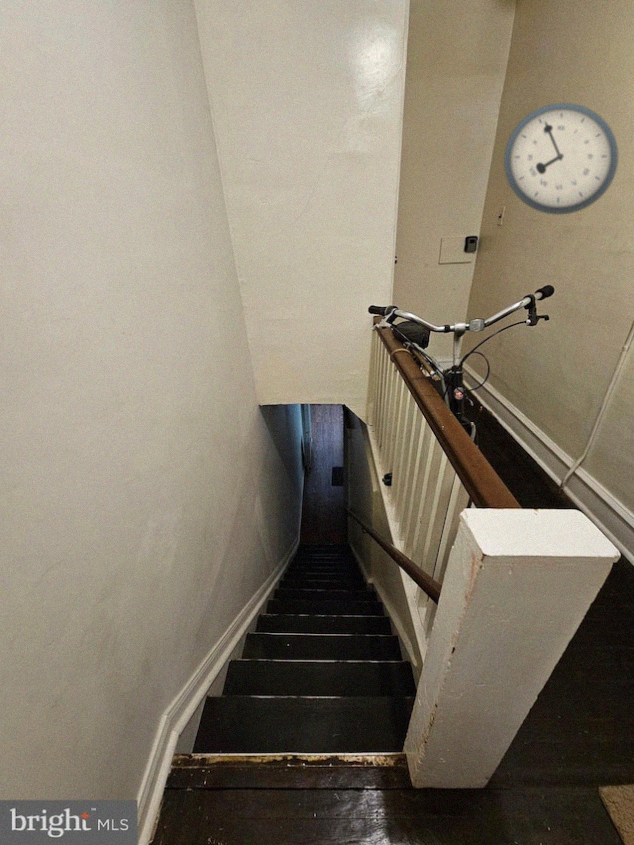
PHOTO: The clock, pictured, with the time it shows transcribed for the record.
7:56
